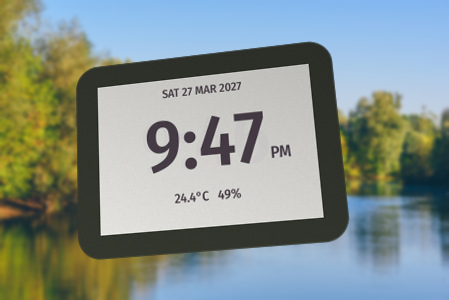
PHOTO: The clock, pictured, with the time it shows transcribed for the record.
9:47
